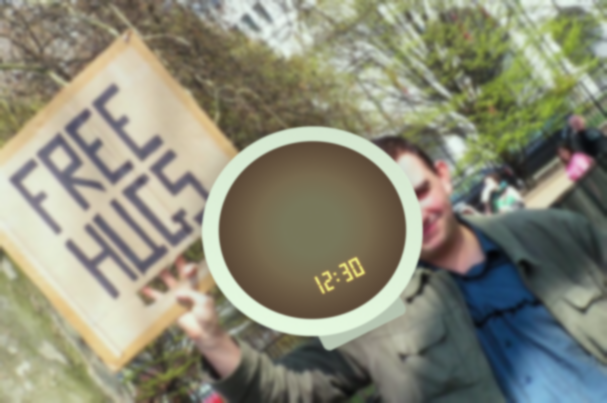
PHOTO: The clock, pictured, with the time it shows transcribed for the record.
12:30
